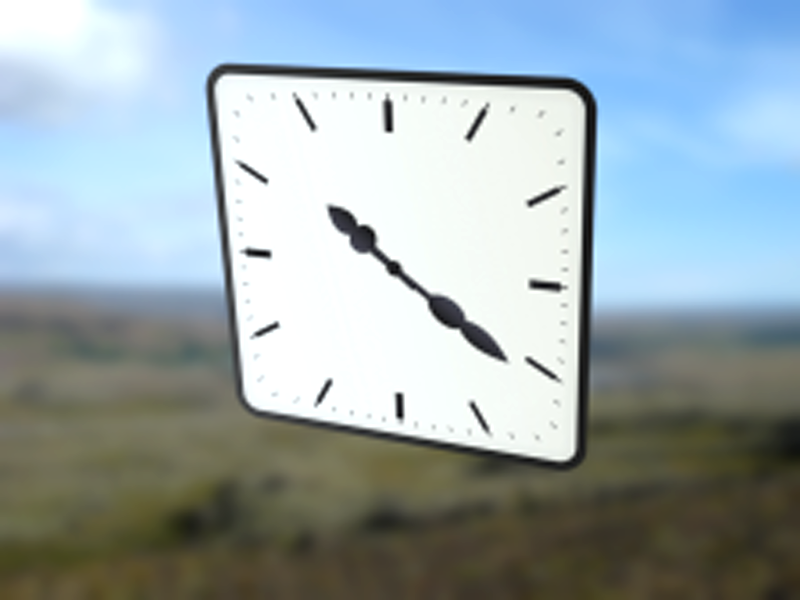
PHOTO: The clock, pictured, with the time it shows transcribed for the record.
10:21
